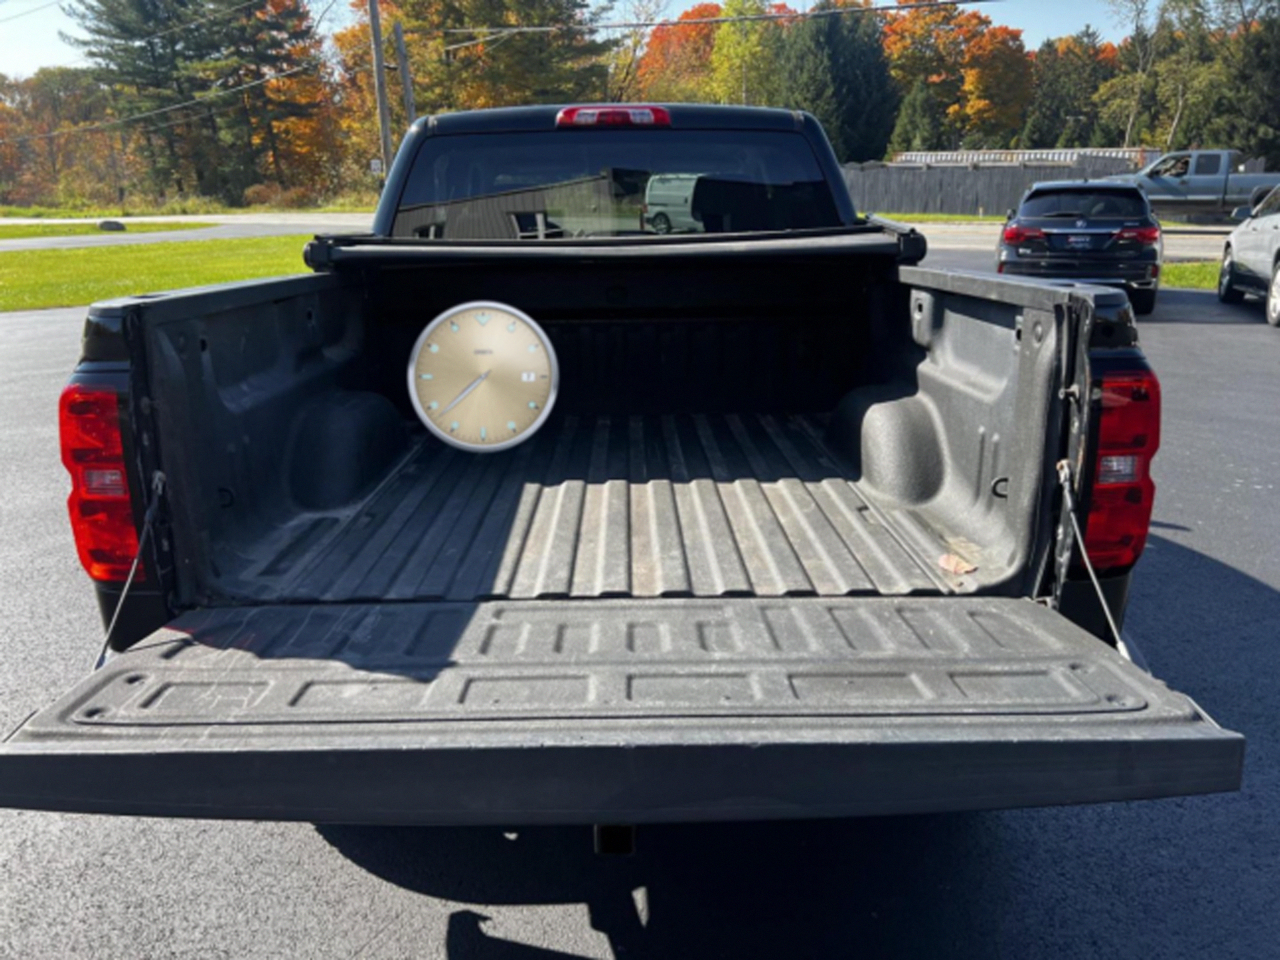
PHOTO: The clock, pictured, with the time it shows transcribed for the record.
7:38
